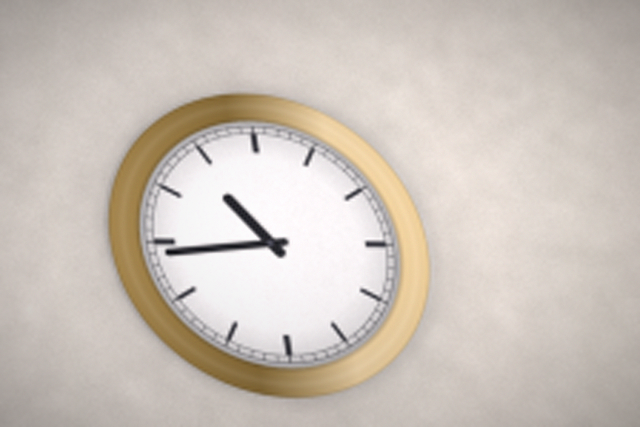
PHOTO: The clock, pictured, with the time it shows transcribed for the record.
10:44
